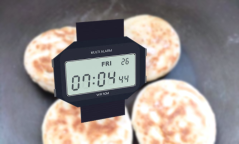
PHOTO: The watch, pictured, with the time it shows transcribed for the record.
7:04:44
